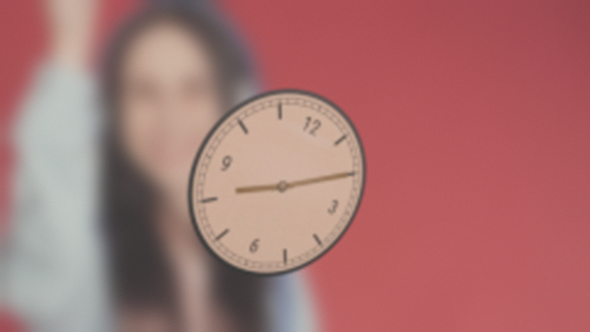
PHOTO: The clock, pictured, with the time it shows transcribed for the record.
8:10
